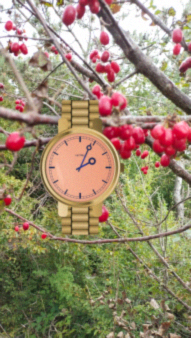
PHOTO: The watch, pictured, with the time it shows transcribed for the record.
2:04
